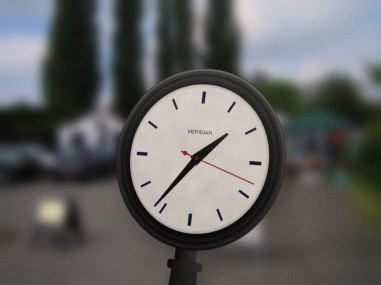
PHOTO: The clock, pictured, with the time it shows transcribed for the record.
1:36:18
